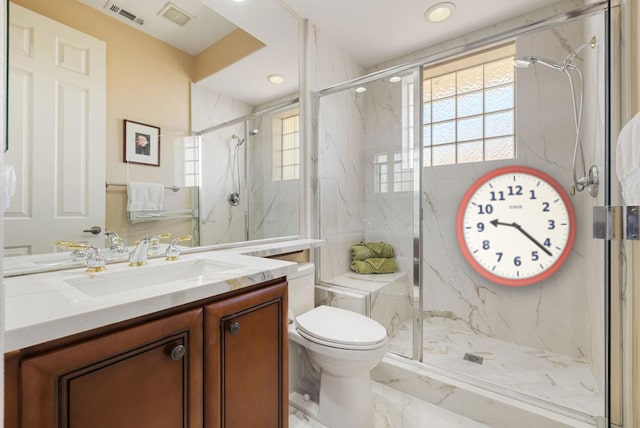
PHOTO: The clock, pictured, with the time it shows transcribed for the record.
9:22
